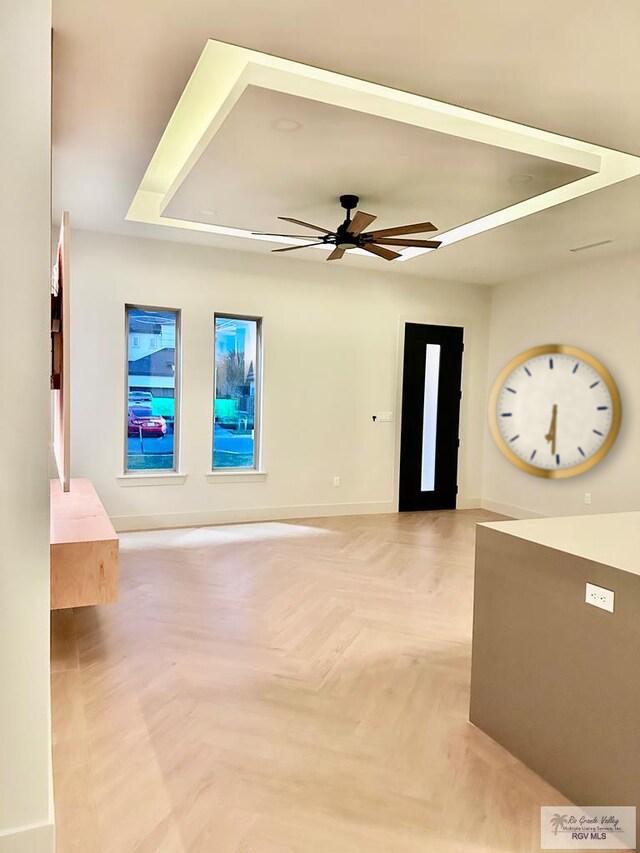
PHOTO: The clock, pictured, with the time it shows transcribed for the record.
6:31
